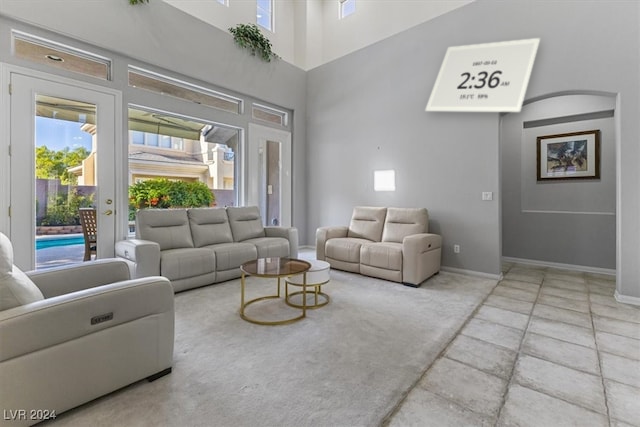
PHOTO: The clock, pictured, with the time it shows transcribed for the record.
2:36
